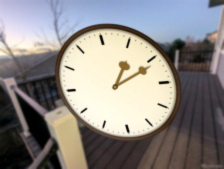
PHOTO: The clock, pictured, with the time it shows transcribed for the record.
1:11
